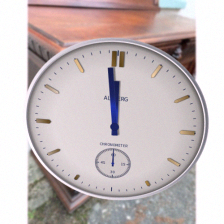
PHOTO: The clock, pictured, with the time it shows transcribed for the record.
11:59
